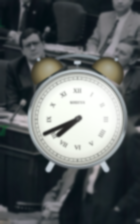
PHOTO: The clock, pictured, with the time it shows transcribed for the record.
7:41
